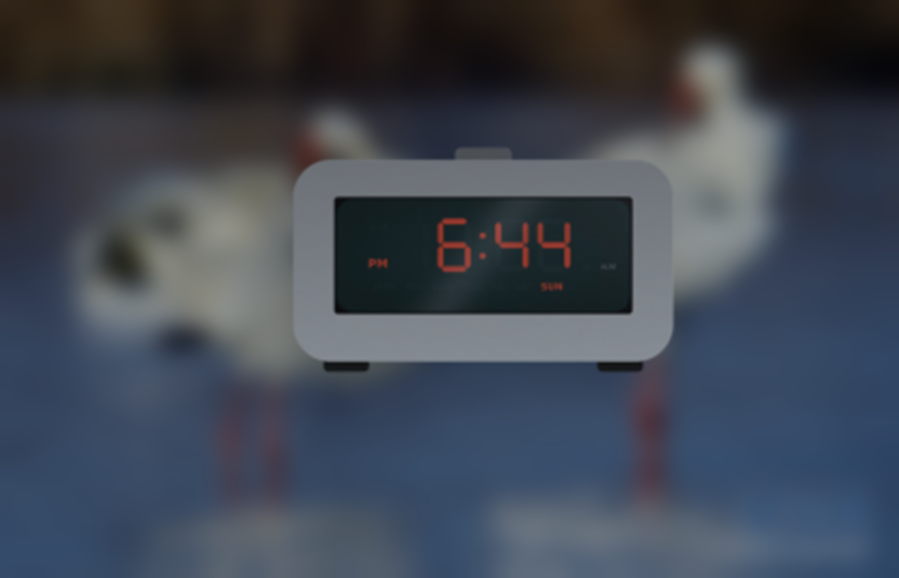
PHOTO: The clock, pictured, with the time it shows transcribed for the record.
6:44
